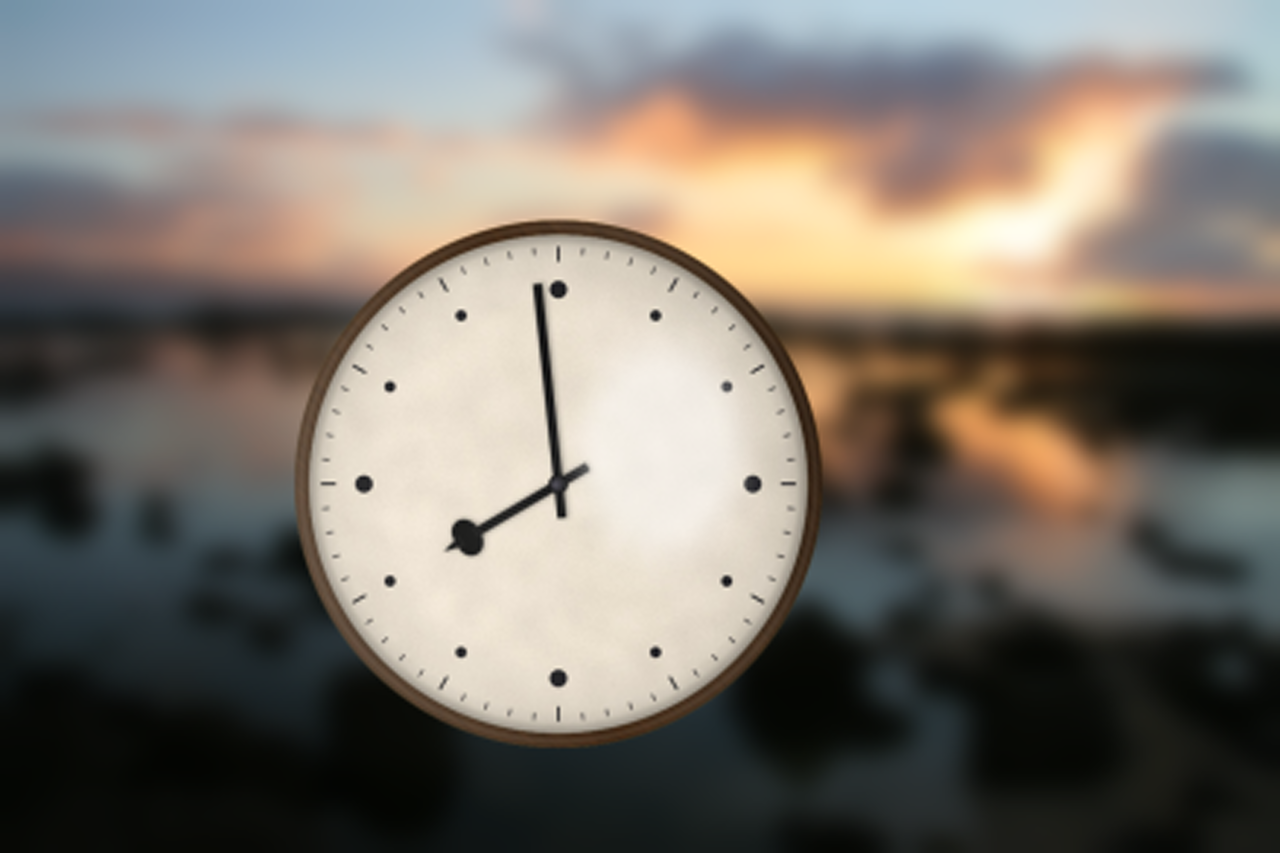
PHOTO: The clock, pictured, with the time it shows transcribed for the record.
7:59
